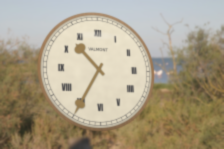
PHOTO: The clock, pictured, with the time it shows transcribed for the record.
10:35
